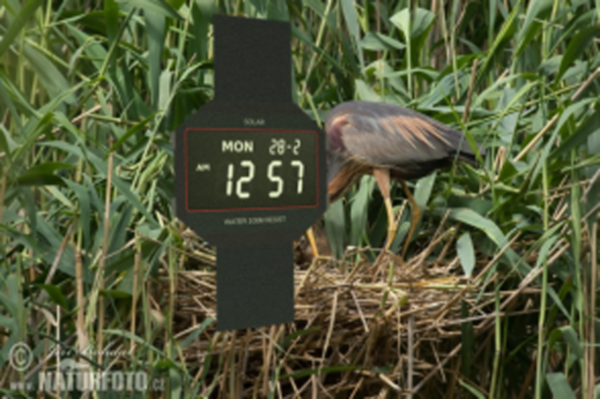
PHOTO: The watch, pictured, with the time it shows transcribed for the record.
12:57
